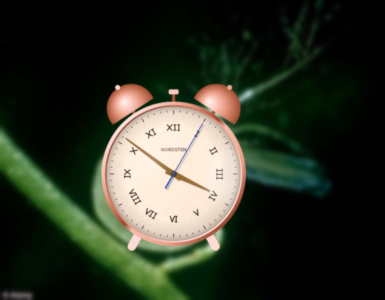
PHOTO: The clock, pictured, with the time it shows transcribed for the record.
3:51:05
